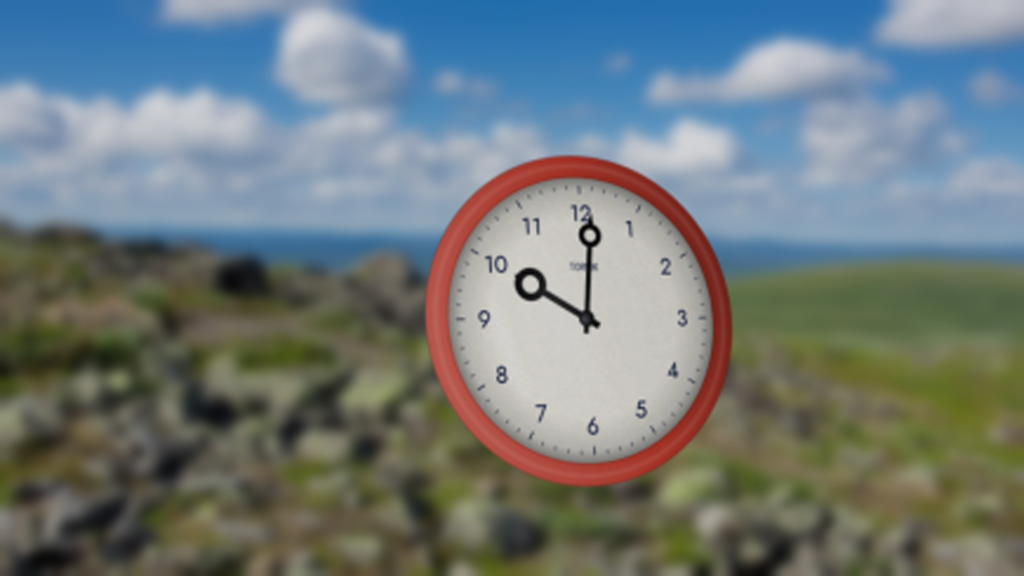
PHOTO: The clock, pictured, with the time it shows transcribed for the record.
10:01
